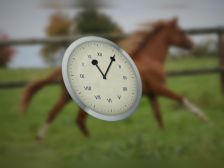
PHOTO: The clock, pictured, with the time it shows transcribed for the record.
11:06
